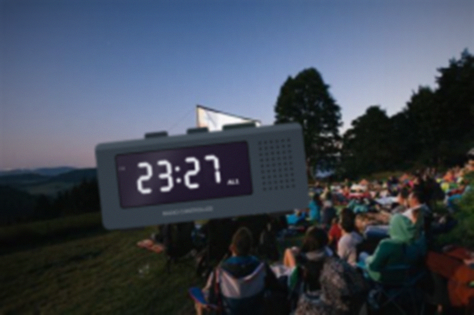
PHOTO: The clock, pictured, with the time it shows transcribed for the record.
23:27
